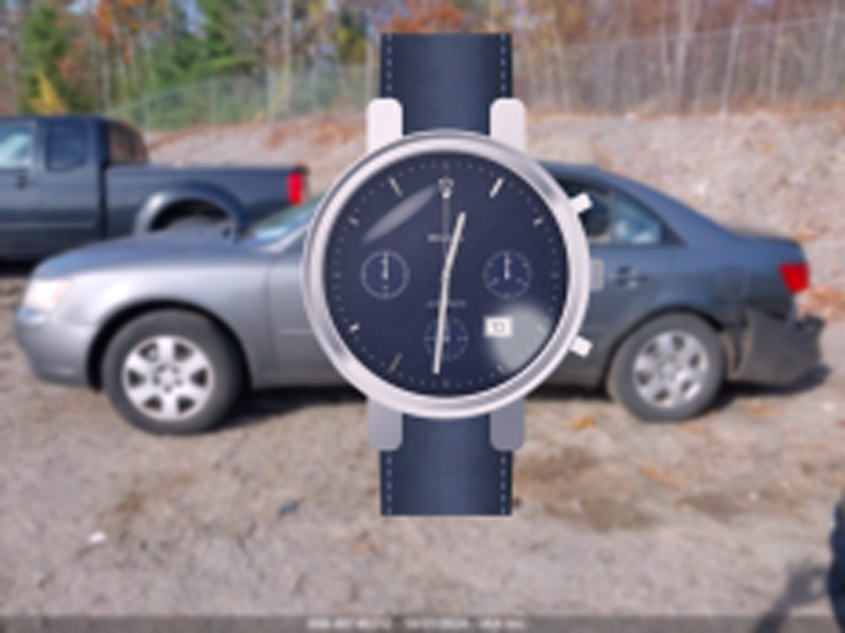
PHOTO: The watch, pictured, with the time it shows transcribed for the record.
12:31
